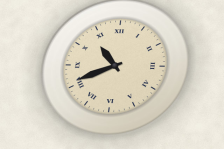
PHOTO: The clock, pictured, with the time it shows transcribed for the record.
10:41
